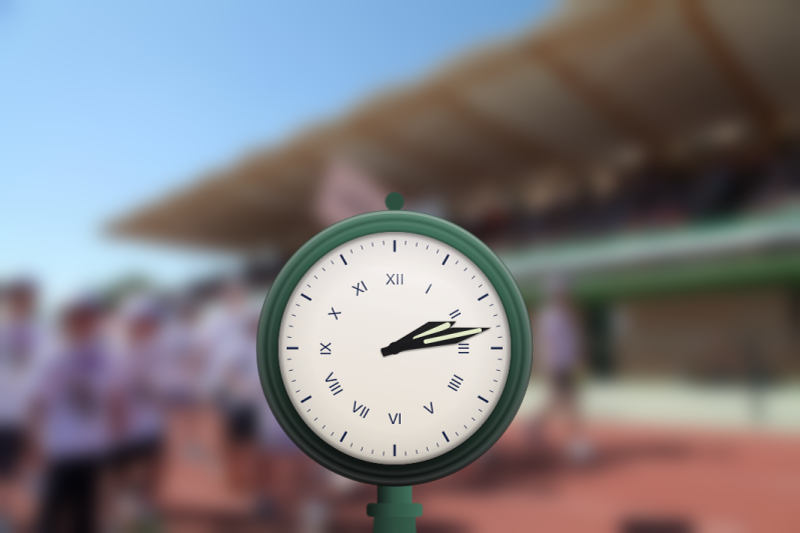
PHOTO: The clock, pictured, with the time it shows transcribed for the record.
2:13
